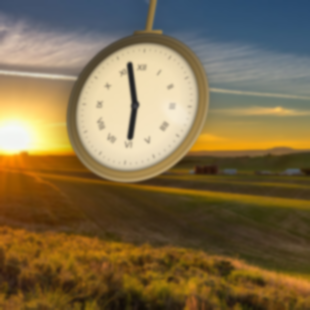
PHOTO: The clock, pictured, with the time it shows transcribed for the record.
5:57
